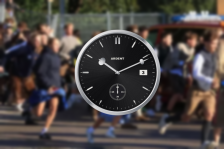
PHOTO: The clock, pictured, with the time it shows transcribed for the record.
10:11
